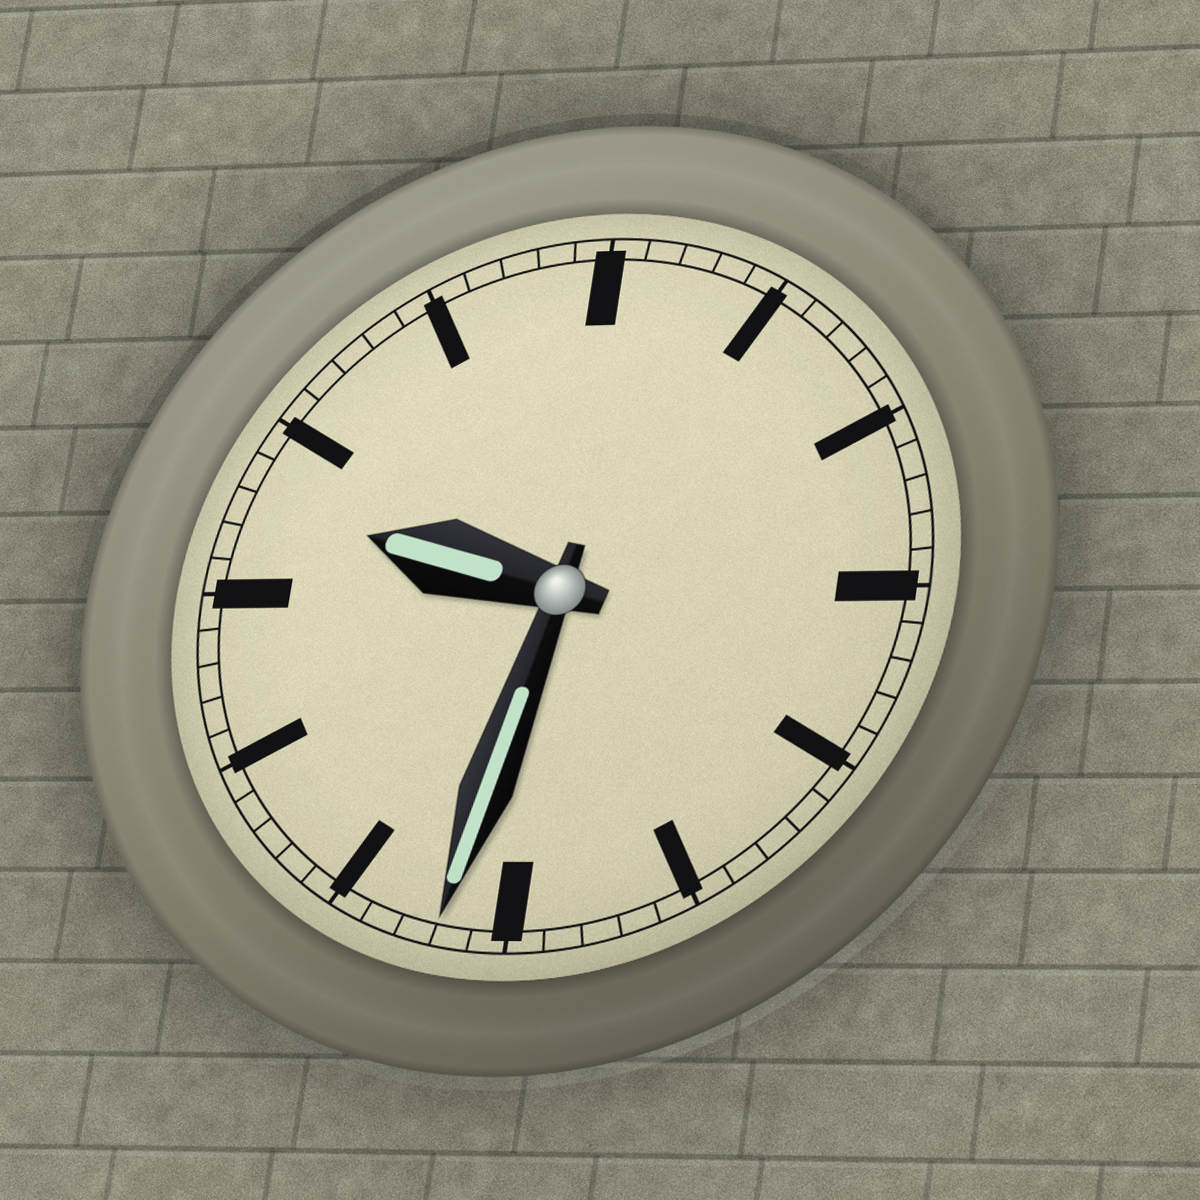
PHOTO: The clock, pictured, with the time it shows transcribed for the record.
9:32
